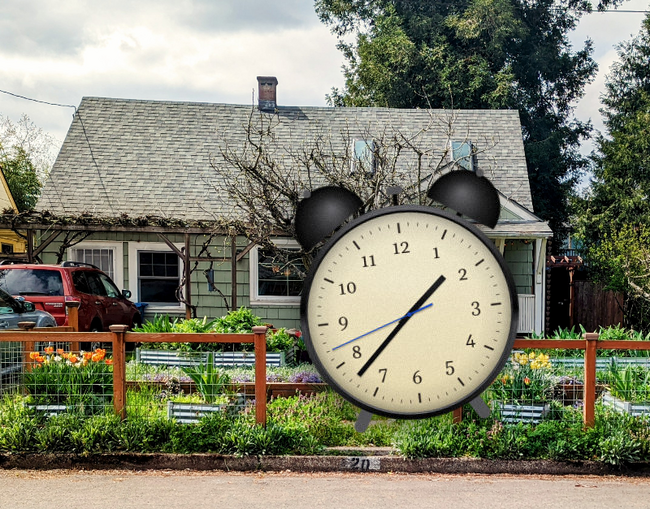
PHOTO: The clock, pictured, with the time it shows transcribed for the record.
1:37:42
